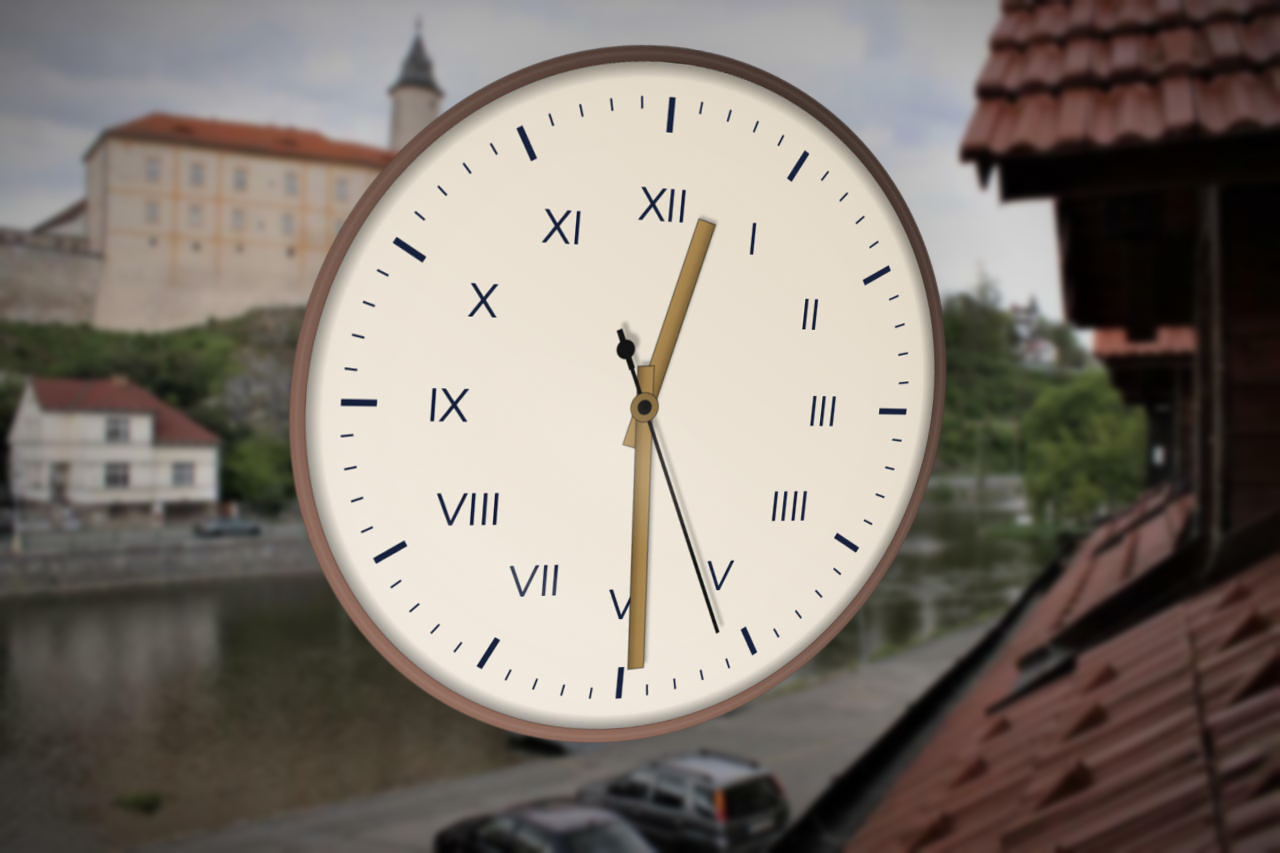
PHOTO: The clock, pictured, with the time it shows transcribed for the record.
12:29:26
